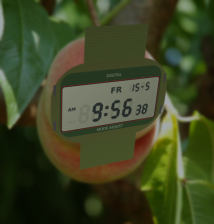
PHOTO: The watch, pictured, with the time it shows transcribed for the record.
9:56:38
